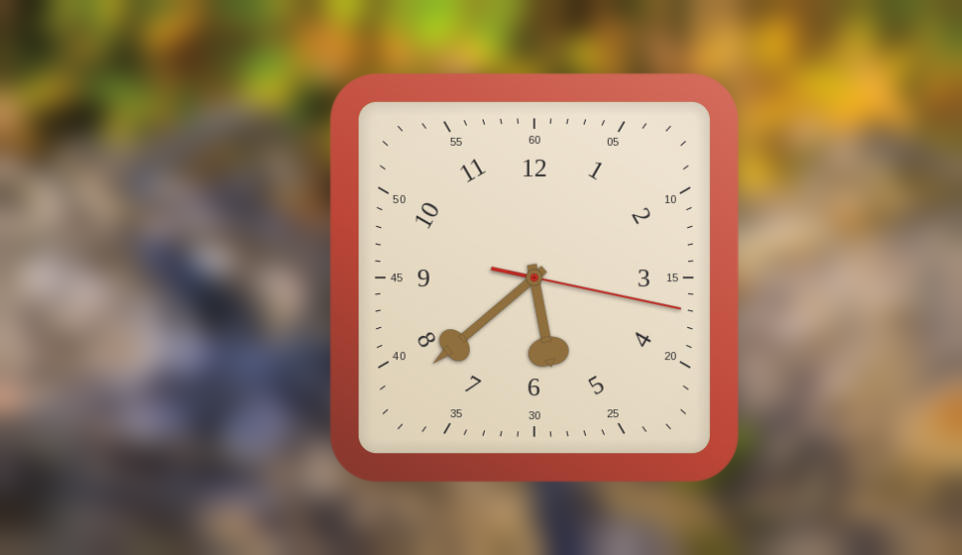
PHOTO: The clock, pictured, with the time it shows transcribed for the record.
5:38:17
